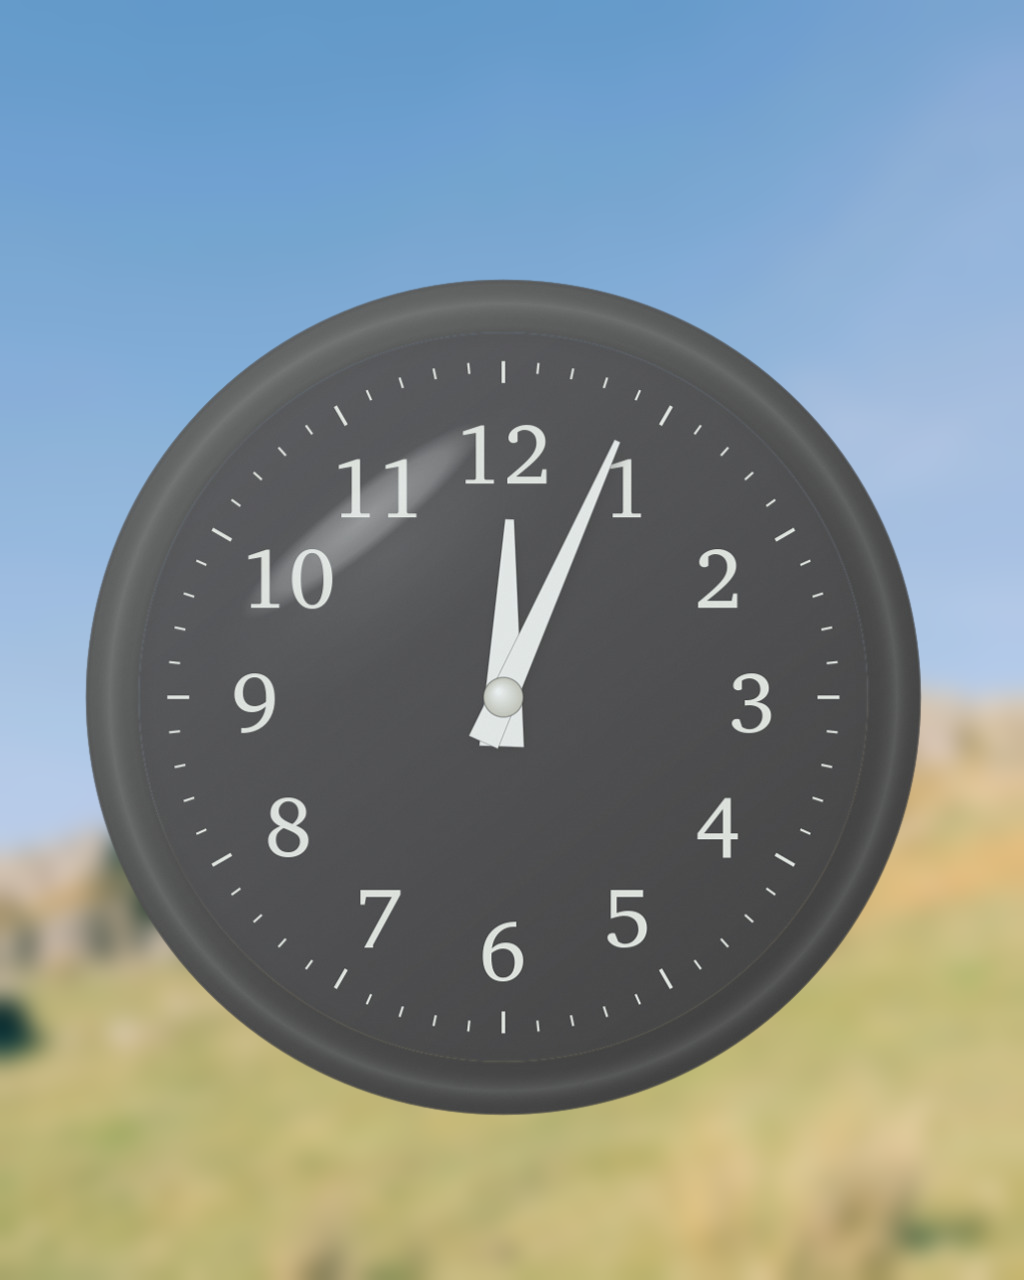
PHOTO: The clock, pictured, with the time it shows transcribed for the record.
12:04
